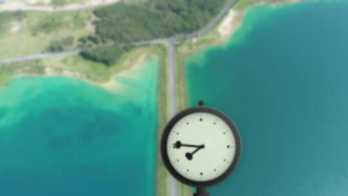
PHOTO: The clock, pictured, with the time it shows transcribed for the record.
7:46
